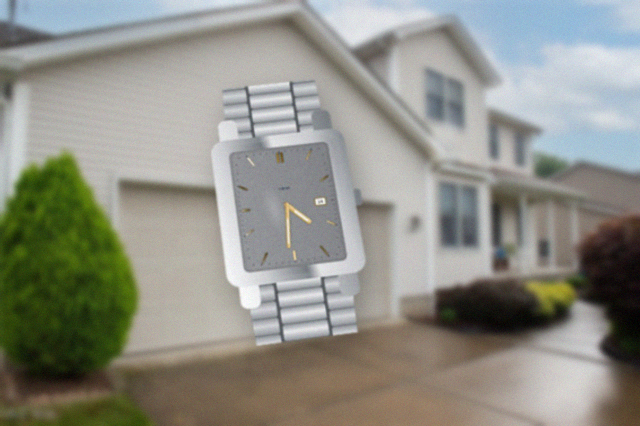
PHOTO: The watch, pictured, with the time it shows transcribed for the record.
4:31
